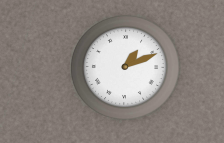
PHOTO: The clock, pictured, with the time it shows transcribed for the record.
1:11
